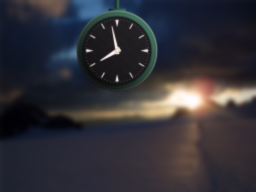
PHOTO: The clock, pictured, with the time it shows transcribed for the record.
7:58
